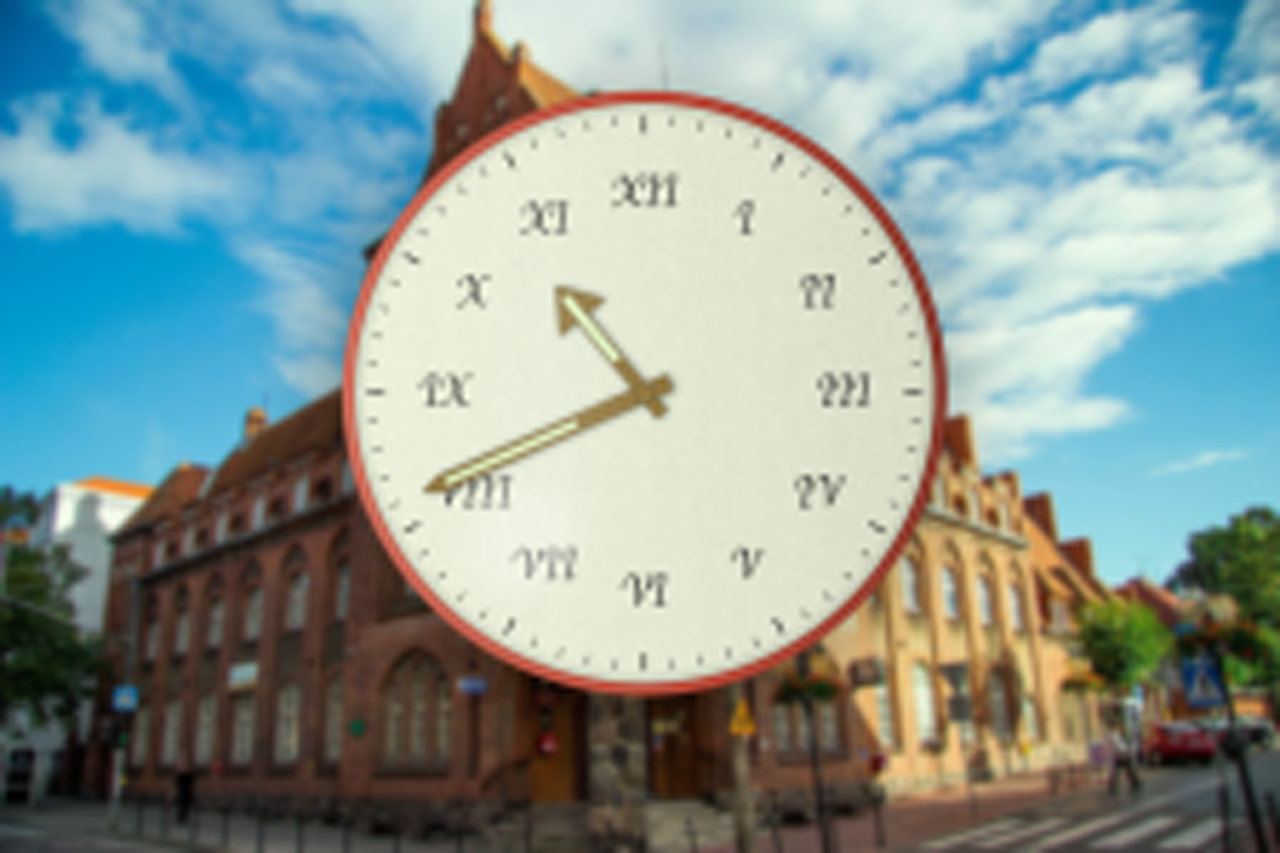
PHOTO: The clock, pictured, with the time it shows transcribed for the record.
10:41
